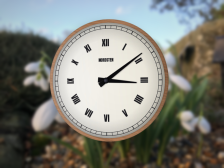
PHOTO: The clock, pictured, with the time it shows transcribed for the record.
3:09
